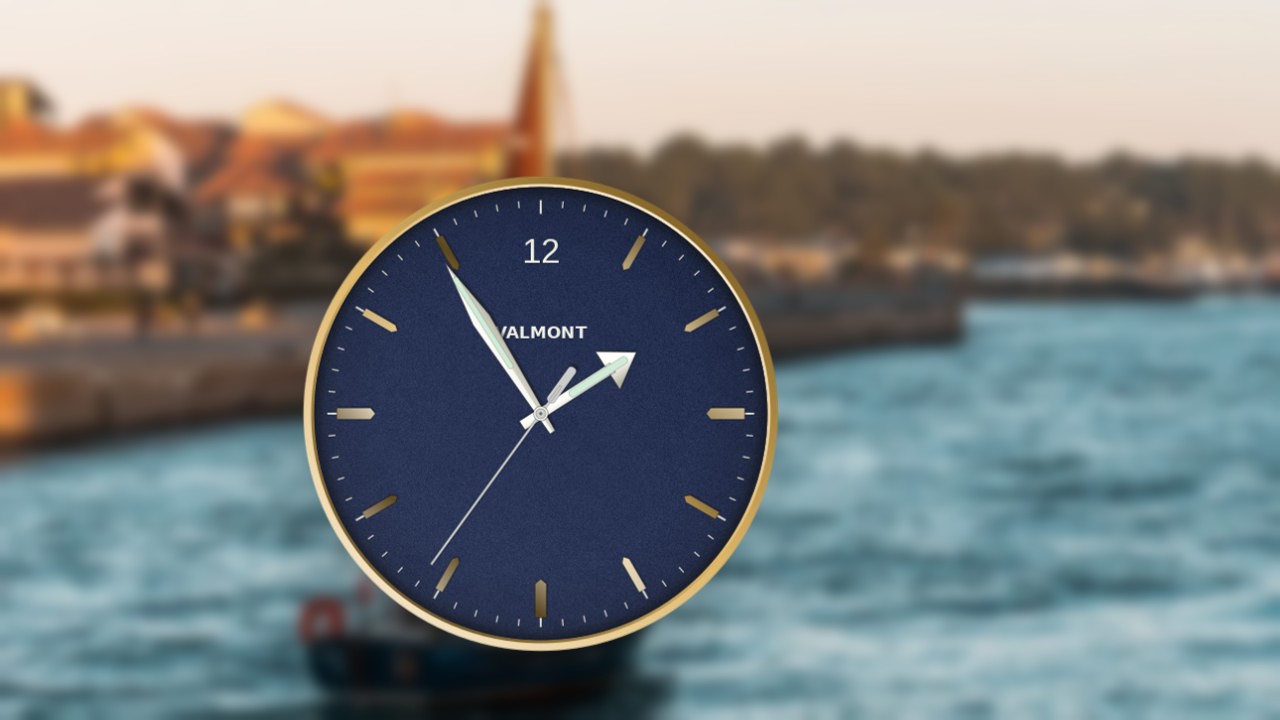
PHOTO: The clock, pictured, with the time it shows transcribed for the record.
1:54:36
